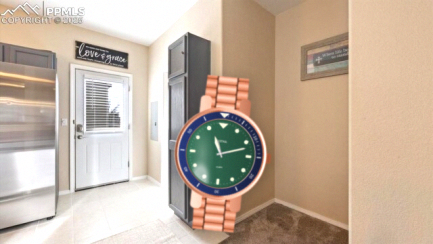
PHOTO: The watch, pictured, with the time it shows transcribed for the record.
11:12
